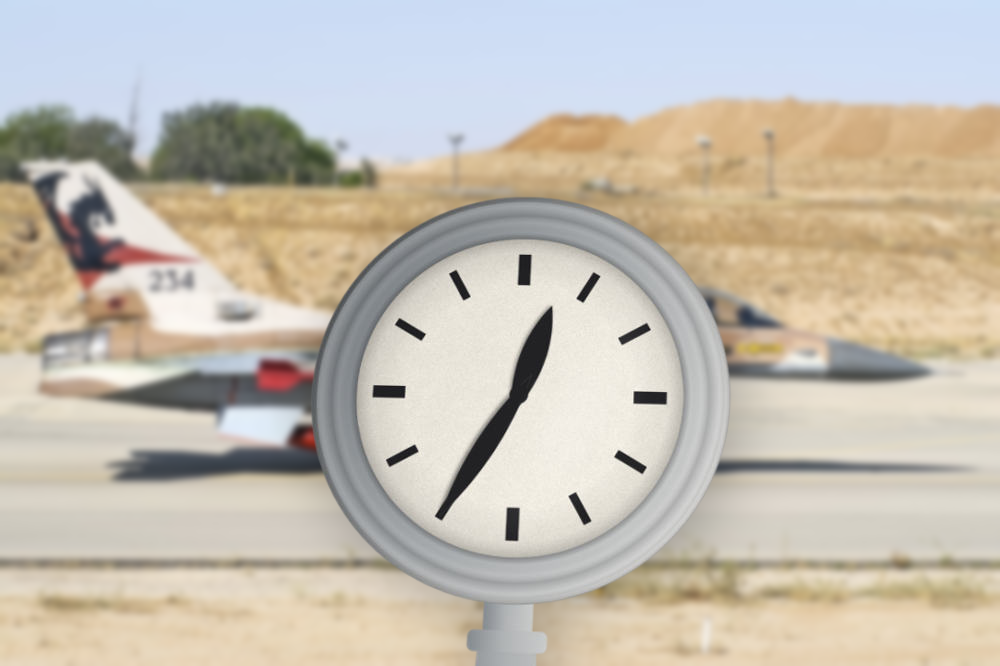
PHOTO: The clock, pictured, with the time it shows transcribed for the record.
12:35
